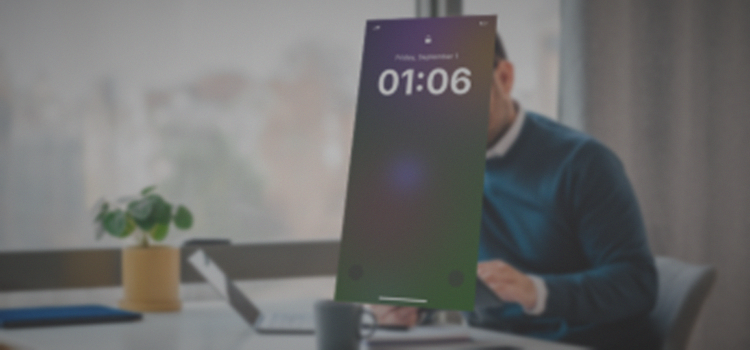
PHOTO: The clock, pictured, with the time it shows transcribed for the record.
1:06
